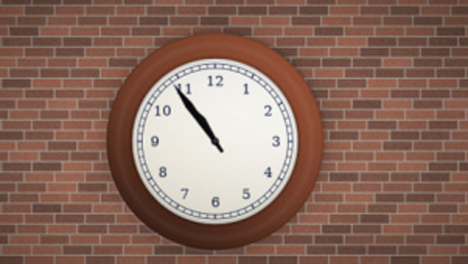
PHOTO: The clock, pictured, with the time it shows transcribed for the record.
10:54
